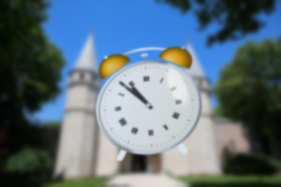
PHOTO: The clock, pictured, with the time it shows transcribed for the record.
10:53
